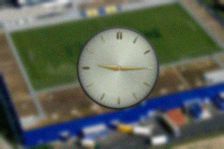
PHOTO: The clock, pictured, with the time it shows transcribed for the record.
9:15
